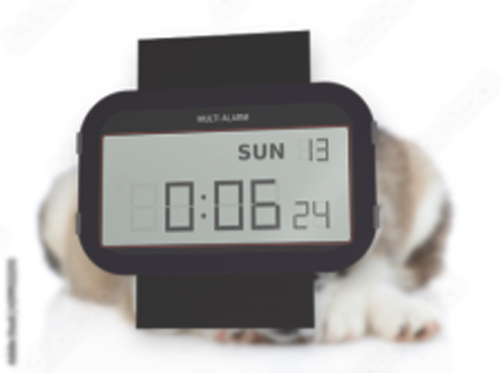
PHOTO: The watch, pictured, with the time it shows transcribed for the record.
0:06:24
